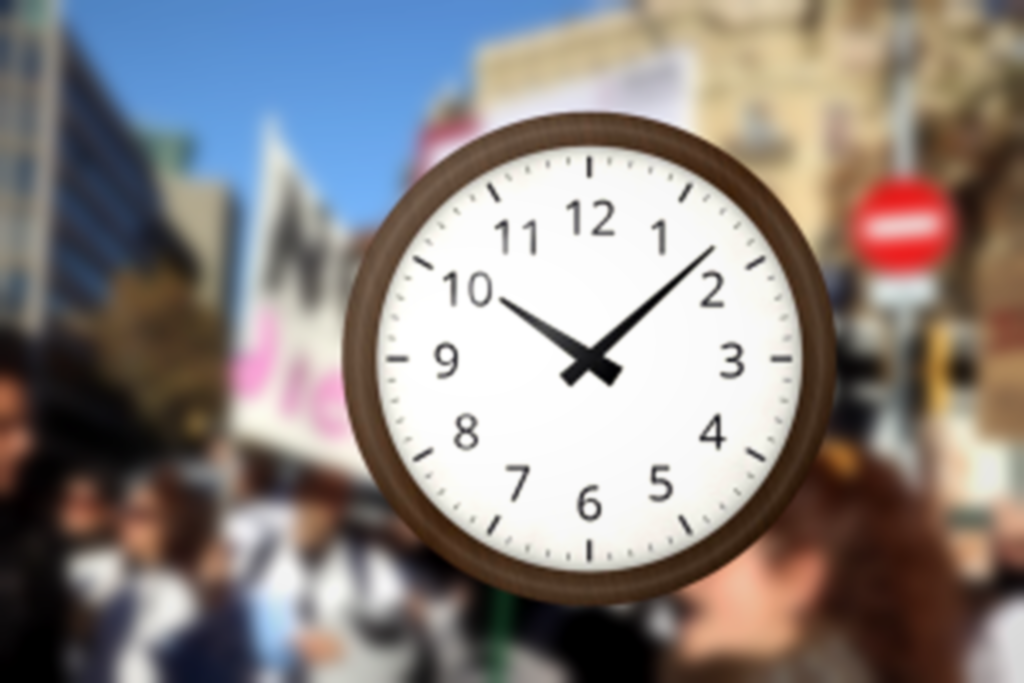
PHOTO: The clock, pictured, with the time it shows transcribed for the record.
10:08
